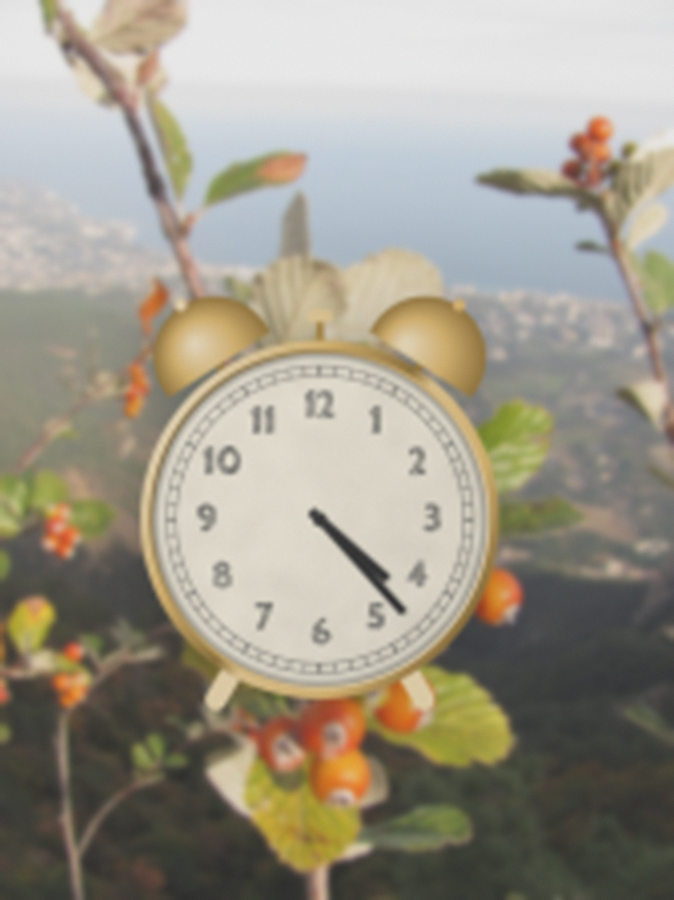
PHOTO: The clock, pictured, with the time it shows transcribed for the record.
4:23
